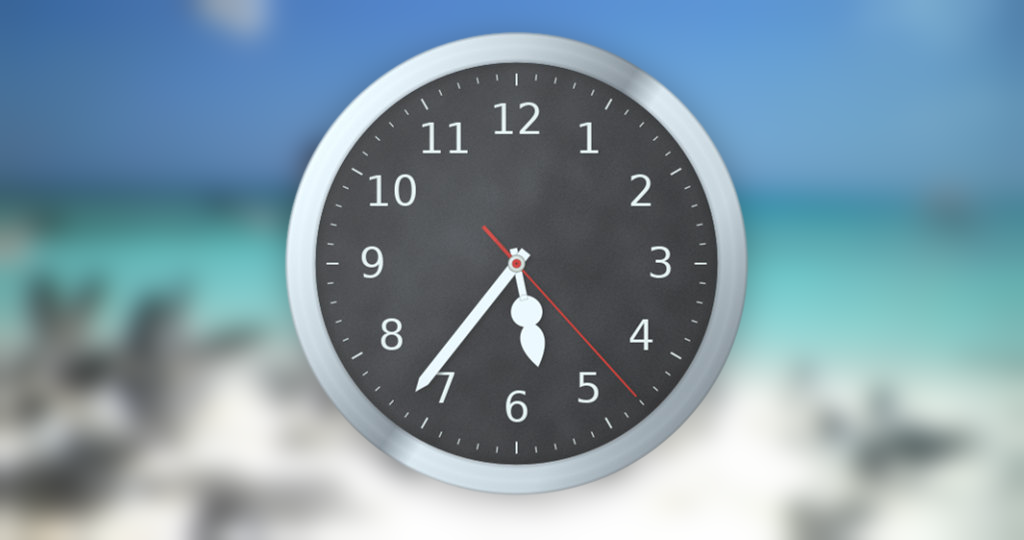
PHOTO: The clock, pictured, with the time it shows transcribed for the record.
5:36:23
